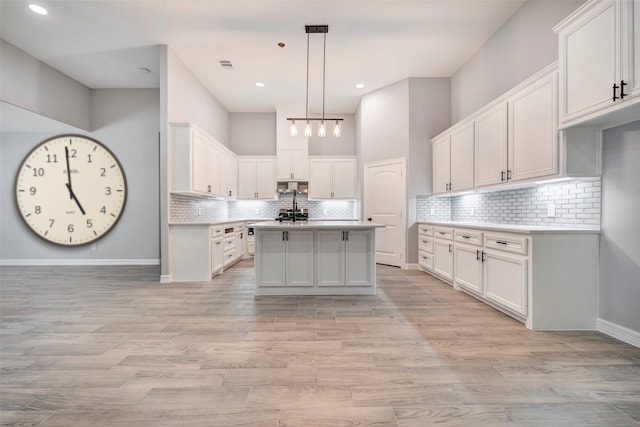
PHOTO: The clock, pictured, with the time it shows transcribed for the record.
4:59
